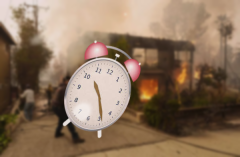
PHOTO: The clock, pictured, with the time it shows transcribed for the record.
10:24
